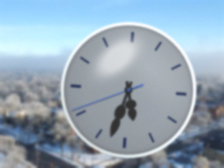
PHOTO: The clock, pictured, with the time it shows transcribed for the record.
5:32:41
